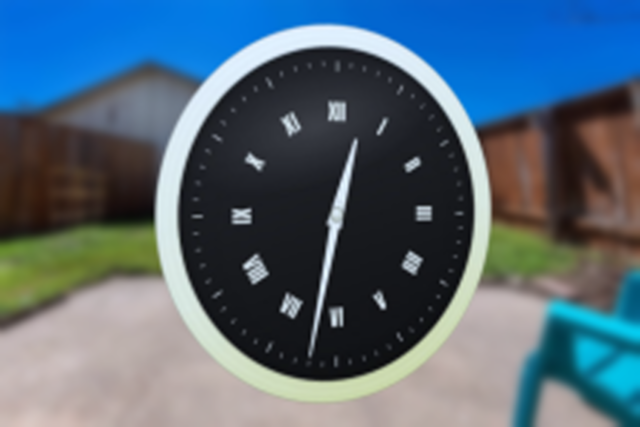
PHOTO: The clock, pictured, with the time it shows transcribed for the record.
12:32
